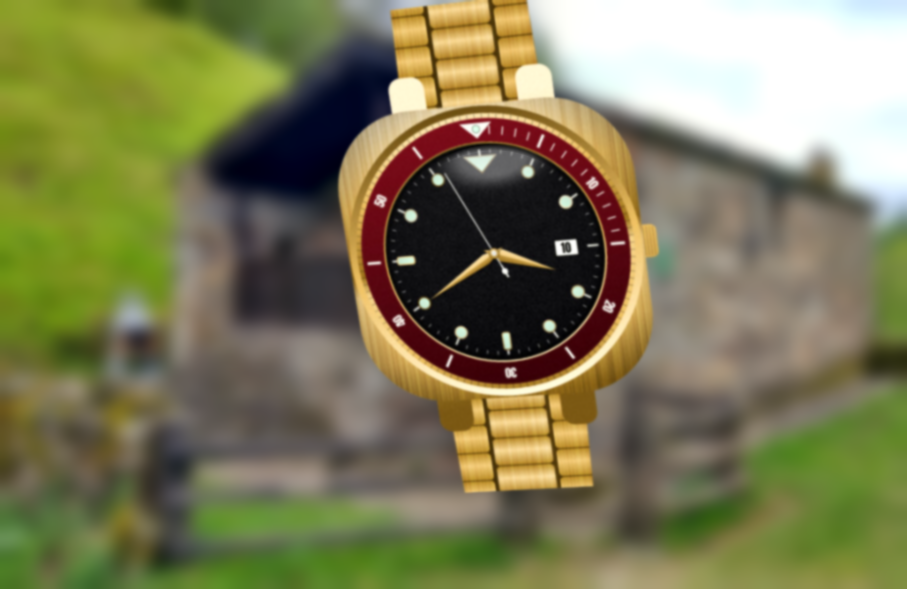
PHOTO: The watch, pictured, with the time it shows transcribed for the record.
3:39:56
